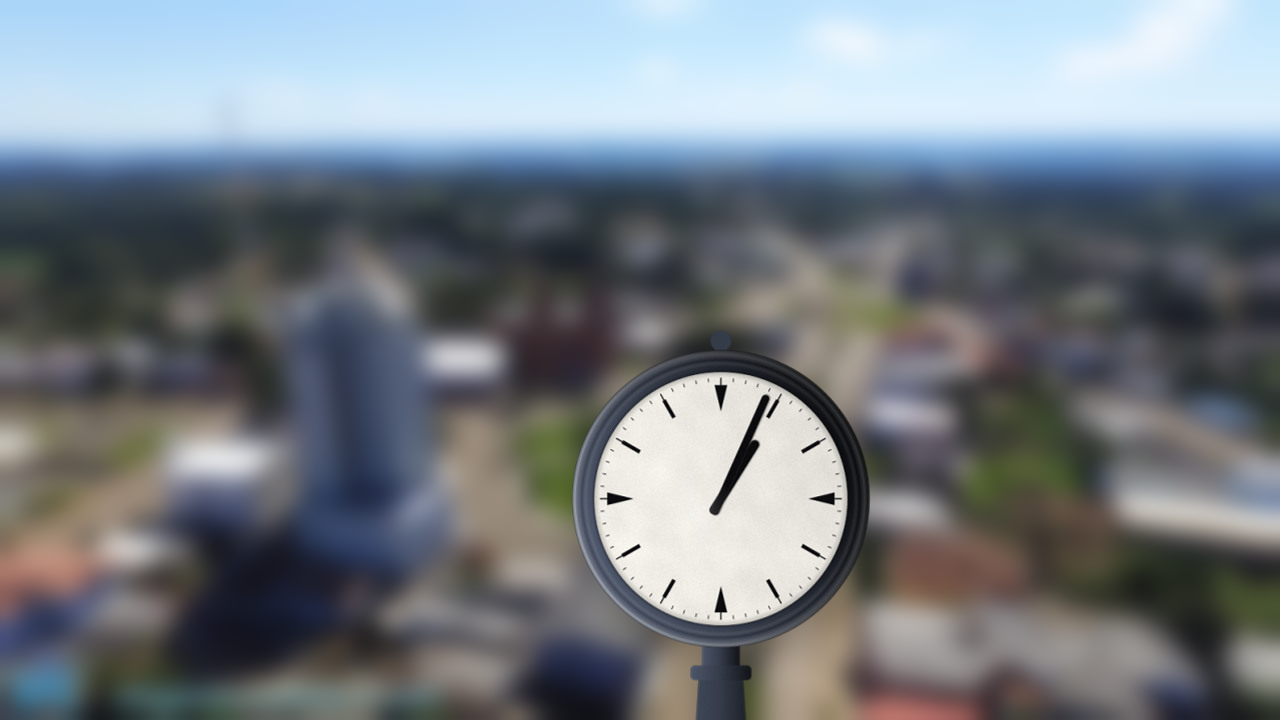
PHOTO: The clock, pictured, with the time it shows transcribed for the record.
1:04
